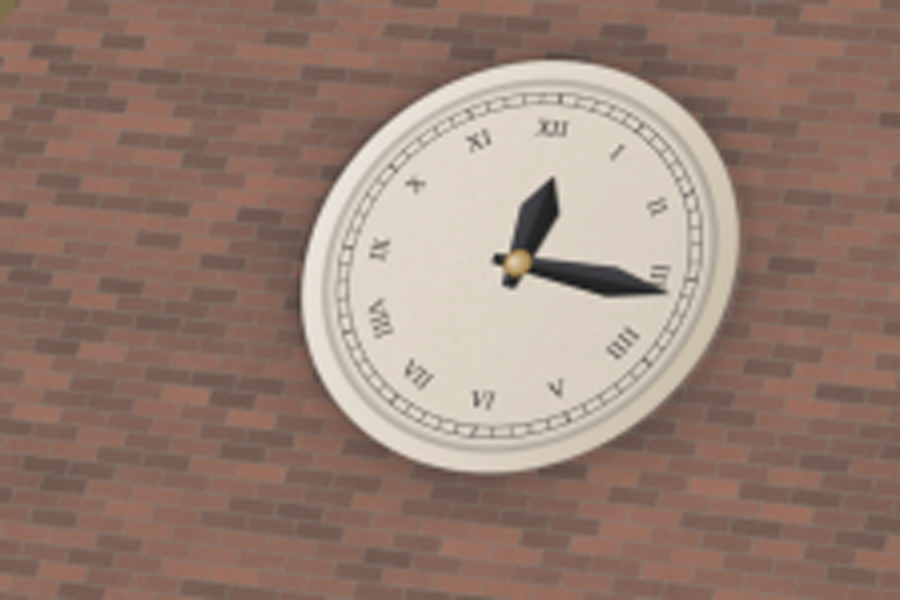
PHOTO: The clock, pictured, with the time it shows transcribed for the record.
12:16
